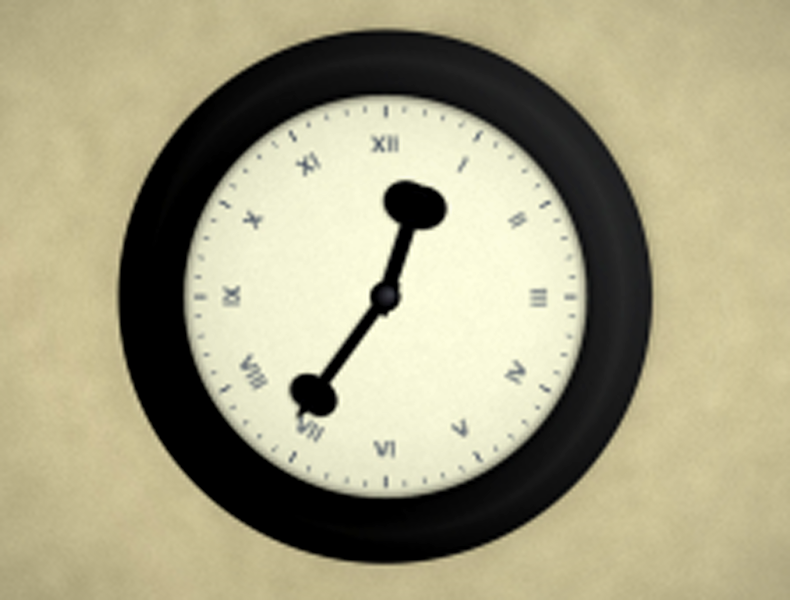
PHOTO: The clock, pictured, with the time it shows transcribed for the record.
12:36
